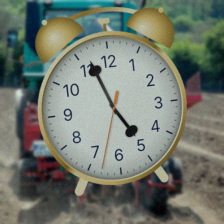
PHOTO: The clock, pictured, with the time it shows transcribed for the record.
4:56:33
